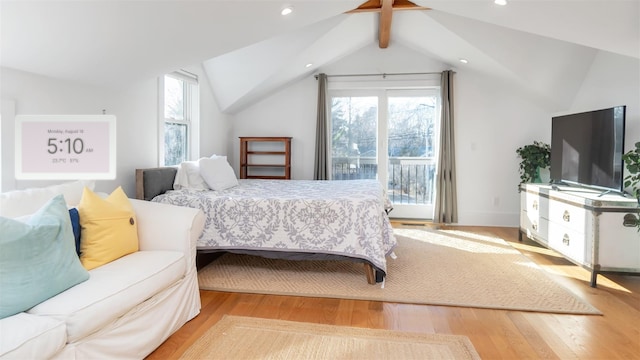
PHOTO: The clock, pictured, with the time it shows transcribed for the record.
5:10
